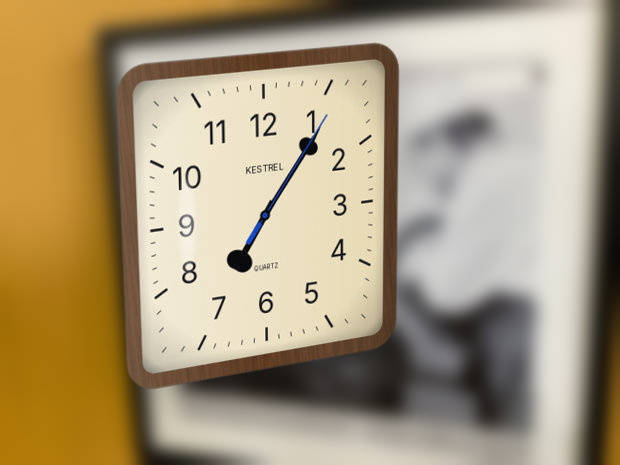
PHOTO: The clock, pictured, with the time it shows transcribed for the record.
7:06:06
